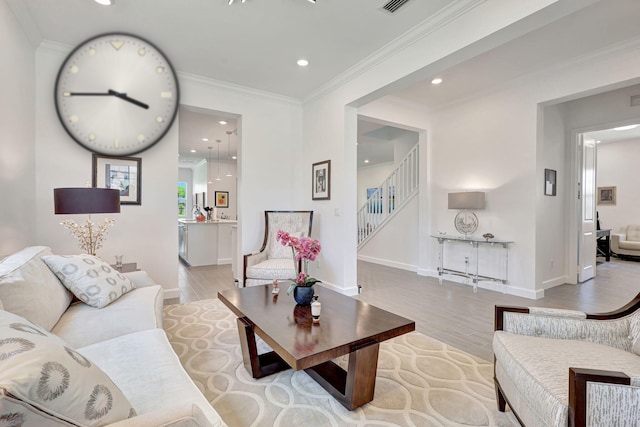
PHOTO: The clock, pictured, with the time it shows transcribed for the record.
3:45
